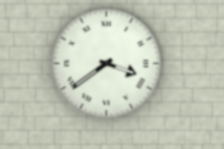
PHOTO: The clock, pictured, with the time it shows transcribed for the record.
3:39
